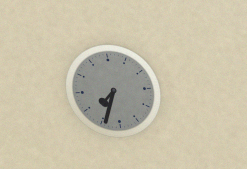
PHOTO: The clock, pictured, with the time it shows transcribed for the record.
7:34
